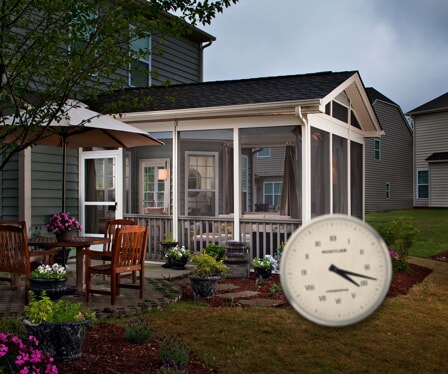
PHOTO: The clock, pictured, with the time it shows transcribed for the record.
4:18
